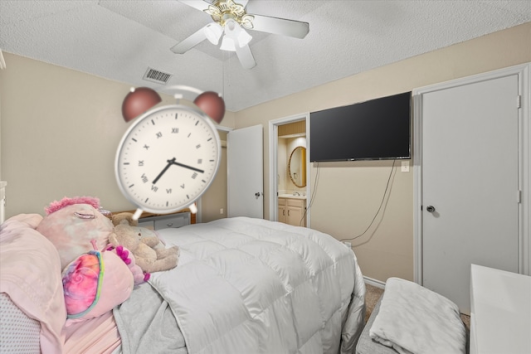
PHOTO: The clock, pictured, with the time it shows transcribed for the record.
7:18
